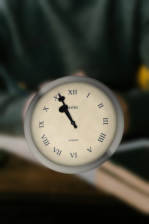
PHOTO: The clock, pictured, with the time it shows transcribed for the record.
10:56
